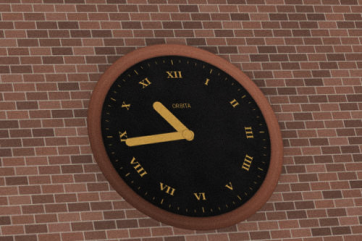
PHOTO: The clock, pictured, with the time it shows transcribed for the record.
10:44
